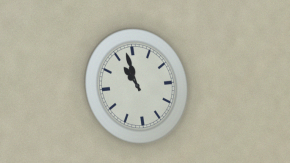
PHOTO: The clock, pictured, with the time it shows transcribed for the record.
10:58
